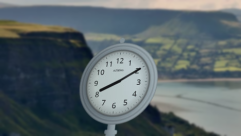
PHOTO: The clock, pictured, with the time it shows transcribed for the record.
8:10
